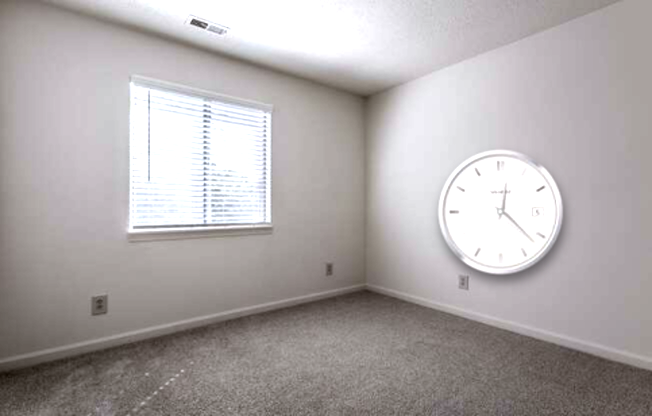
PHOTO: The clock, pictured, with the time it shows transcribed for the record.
12:22
